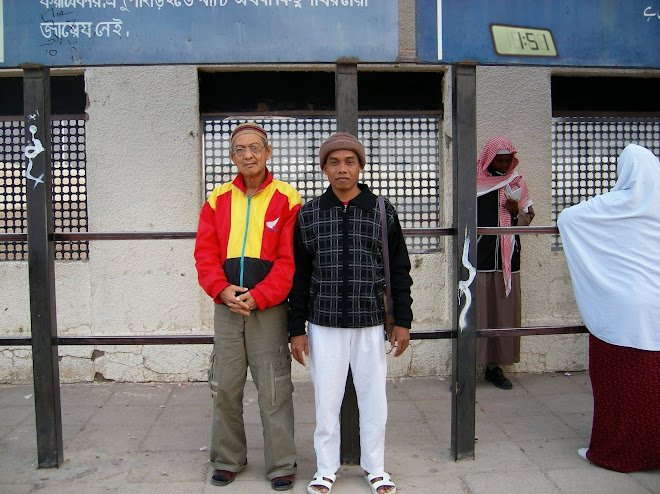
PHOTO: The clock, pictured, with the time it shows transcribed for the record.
1:51
